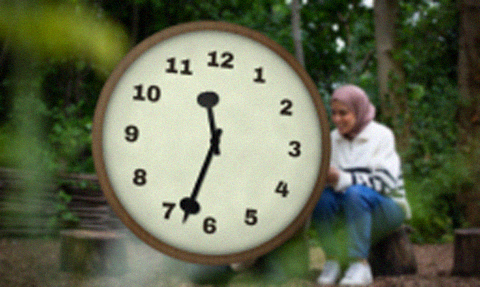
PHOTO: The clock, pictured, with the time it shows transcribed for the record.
11:33
